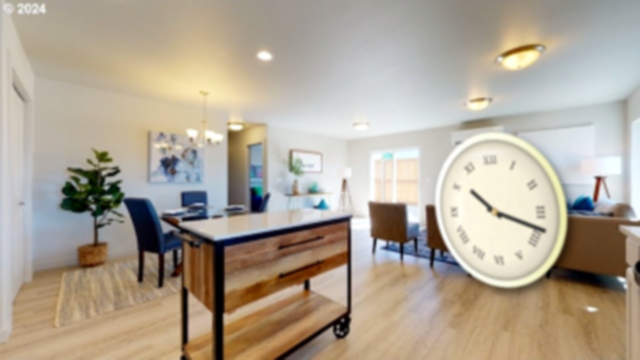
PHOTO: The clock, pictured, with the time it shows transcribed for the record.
10:18
